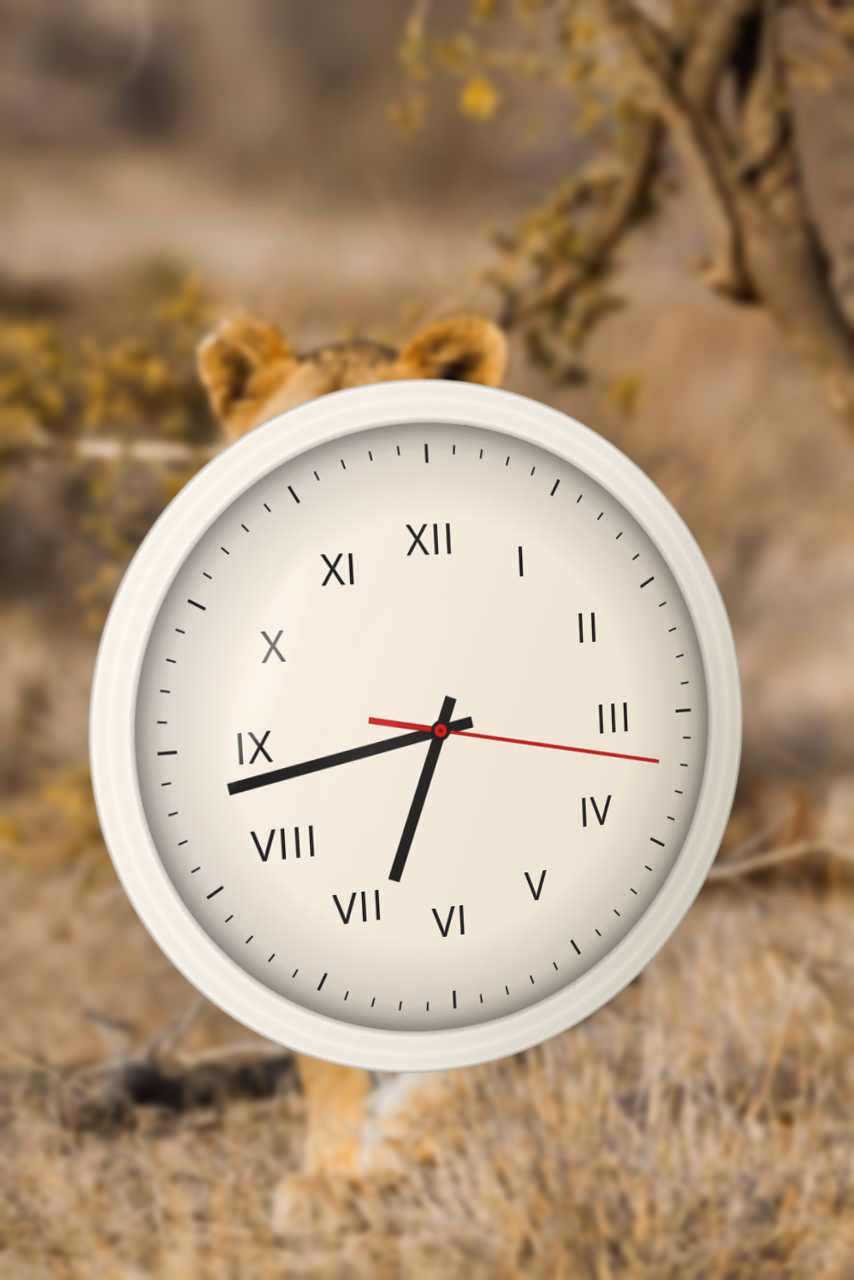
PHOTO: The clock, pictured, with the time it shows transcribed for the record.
6:43:17
